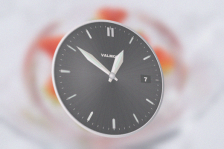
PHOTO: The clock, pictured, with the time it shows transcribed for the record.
12:51
